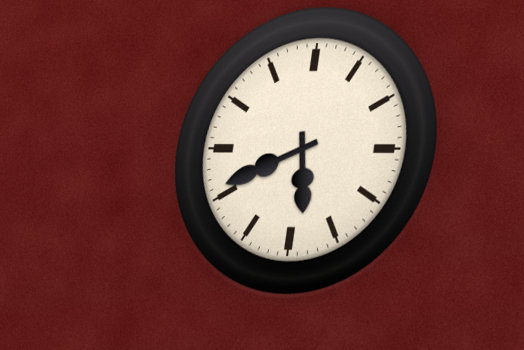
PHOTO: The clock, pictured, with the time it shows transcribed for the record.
5:41
